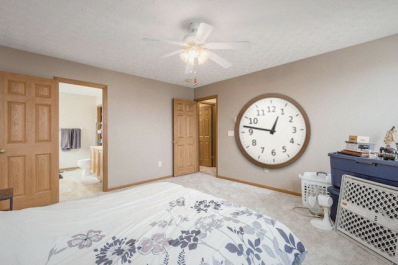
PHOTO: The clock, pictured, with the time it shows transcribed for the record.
12:47
